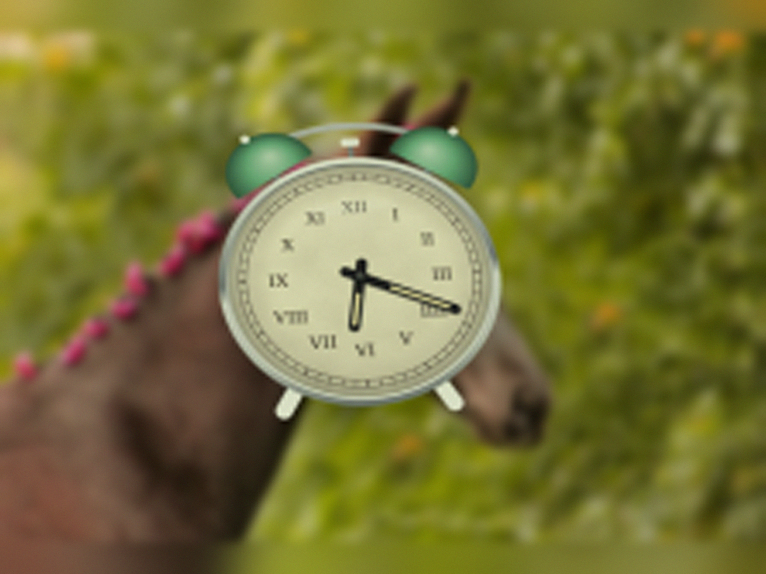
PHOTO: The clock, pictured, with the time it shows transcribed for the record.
6:19
